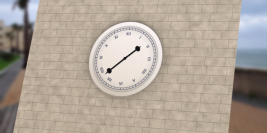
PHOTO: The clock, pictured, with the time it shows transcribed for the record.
1:38
